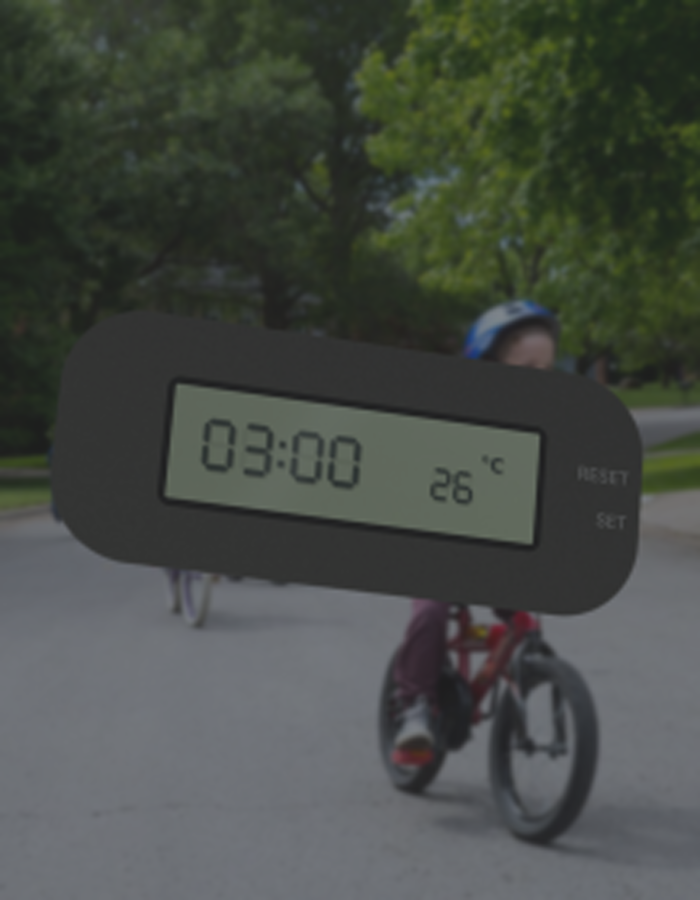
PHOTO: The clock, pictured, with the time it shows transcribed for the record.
3:00
